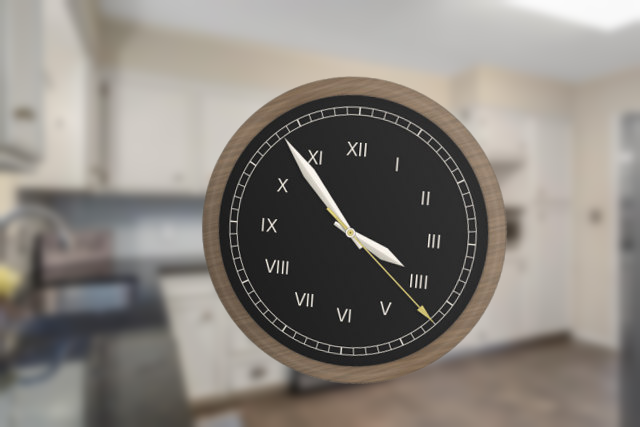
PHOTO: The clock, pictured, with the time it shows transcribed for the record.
3:53:22
